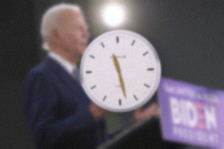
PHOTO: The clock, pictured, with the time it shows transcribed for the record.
11:28
